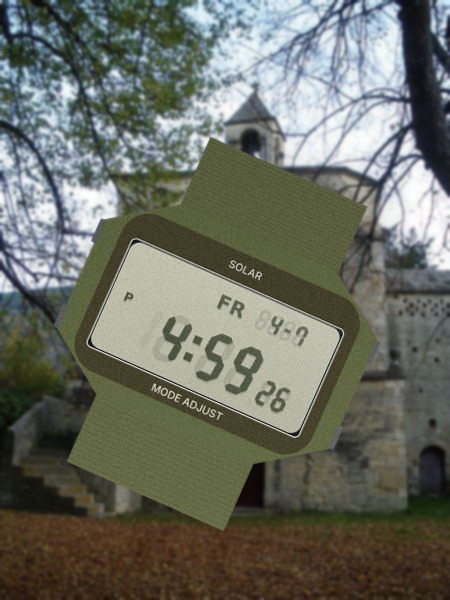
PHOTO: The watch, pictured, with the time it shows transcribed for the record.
4:59:26
